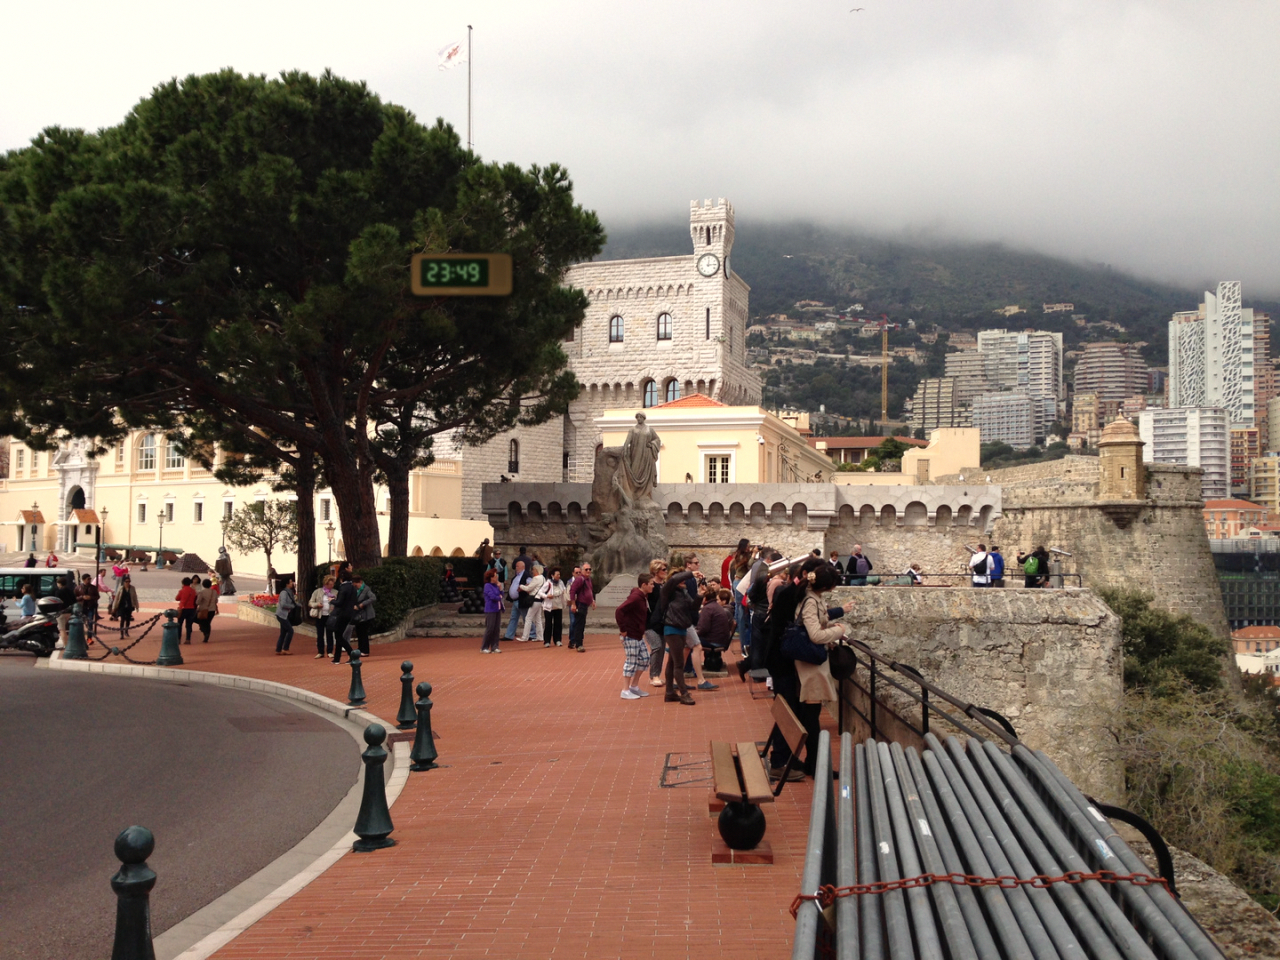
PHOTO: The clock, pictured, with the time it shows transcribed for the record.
23:49
